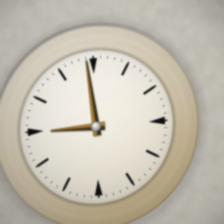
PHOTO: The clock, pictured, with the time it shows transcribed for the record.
8:59
